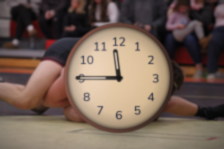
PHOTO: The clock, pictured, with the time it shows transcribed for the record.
11:45
